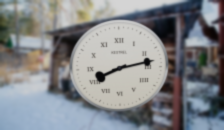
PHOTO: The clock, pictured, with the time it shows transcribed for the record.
8:13
